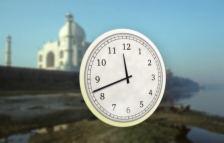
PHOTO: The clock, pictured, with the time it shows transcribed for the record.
11:42
